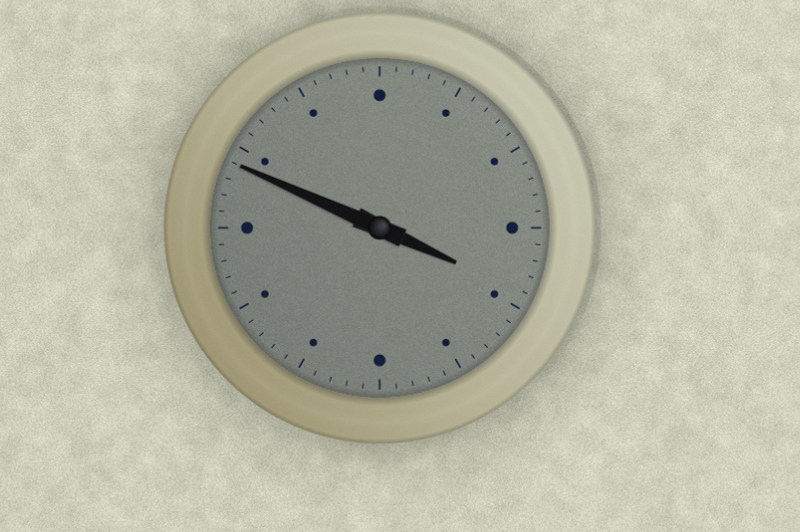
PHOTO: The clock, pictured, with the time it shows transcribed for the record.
3:49
